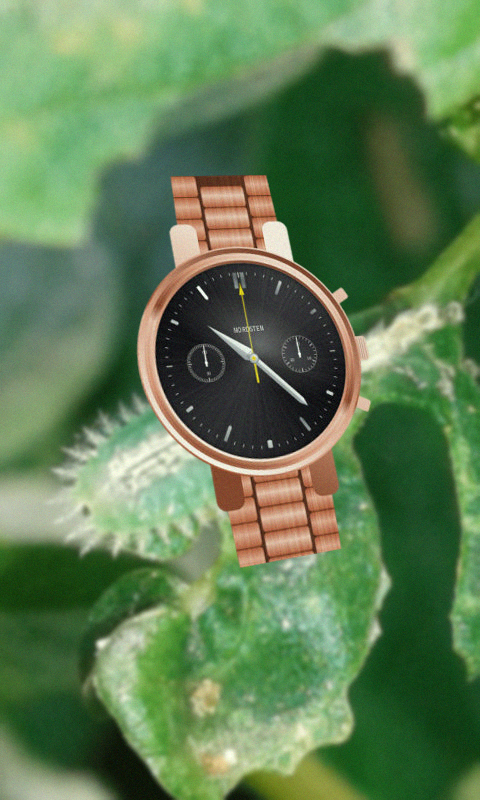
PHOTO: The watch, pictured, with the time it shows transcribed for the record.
10:23
